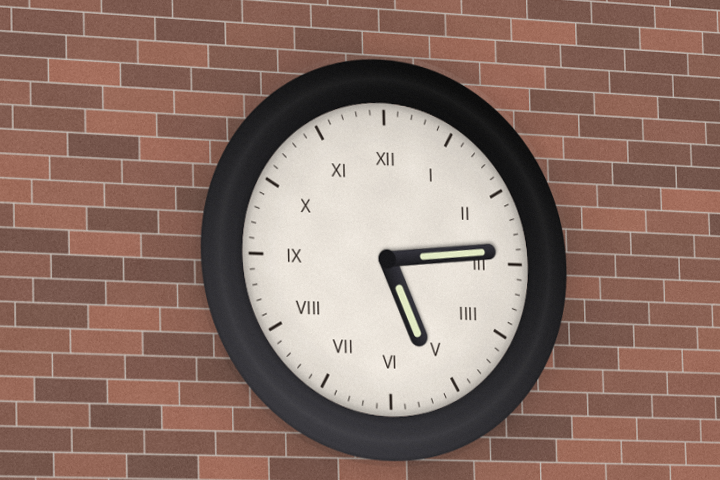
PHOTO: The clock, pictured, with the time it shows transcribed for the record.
5:14
